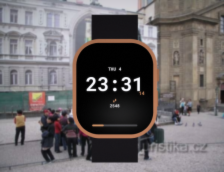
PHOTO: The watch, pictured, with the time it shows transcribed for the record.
23:31
